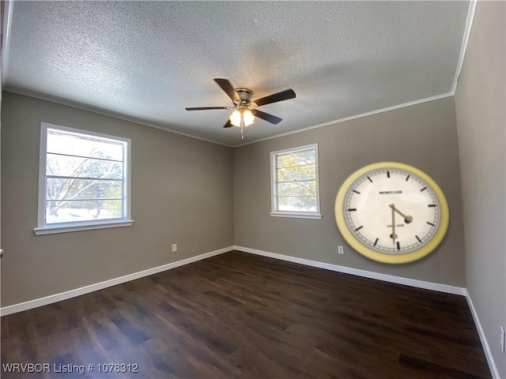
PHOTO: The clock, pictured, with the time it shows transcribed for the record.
4:31
